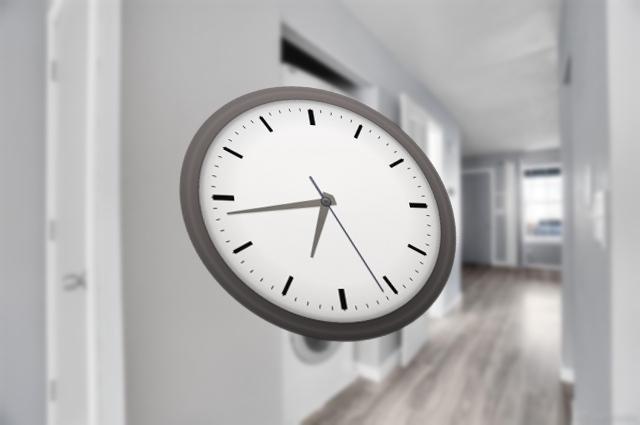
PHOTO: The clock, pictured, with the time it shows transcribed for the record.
6:43:26
